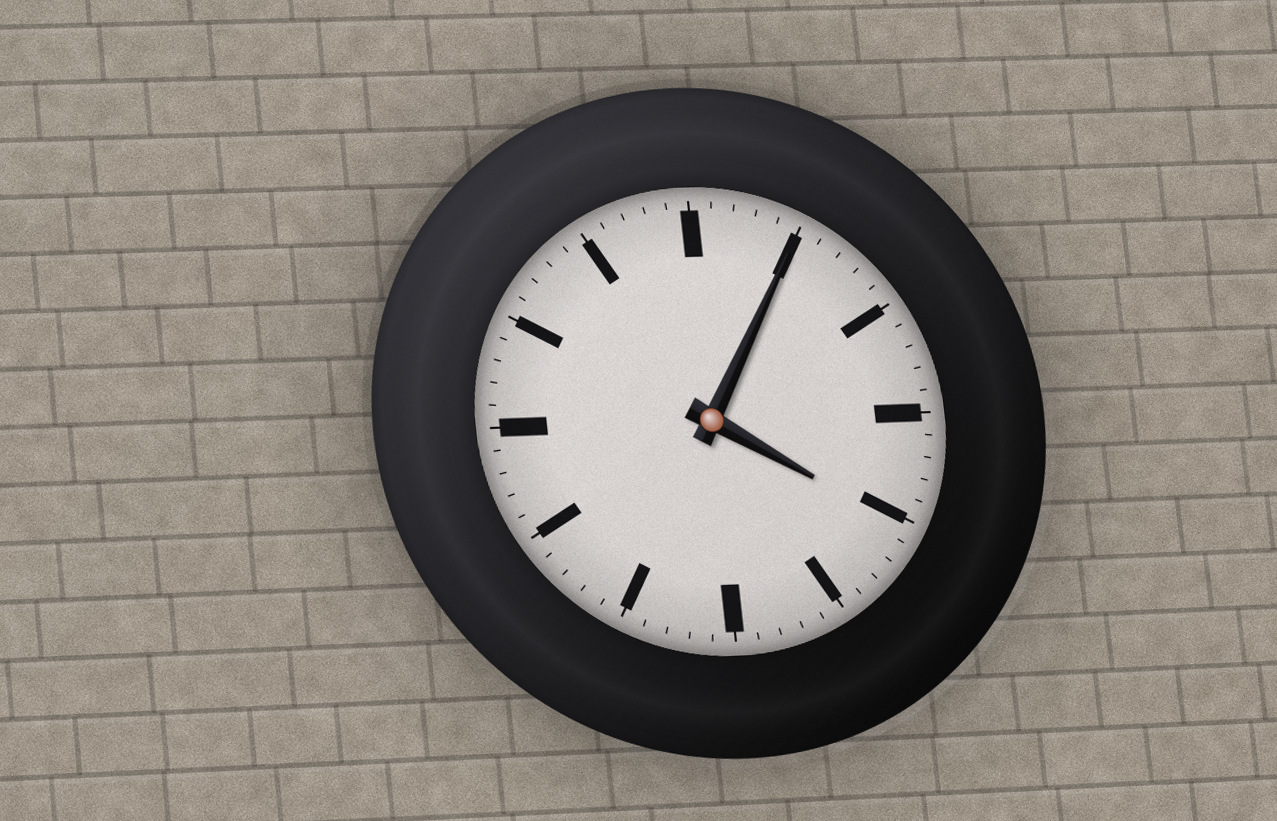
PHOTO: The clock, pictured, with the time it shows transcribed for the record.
4:05
